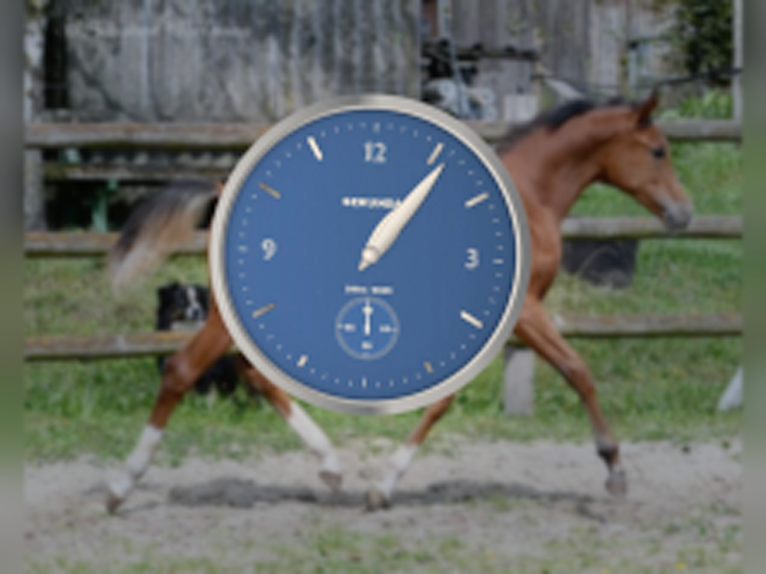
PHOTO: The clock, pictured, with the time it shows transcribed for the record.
1:06
